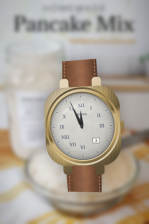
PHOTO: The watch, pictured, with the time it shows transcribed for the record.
11:56
